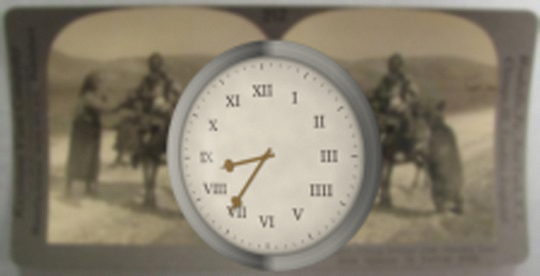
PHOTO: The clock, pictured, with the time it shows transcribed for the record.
8:36
